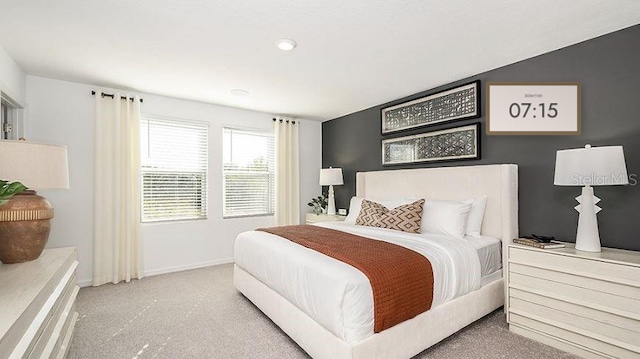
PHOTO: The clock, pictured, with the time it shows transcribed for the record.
7:15
